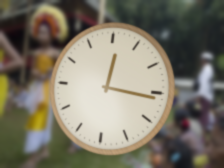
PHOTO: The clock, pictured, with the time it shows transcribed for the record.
12:16
